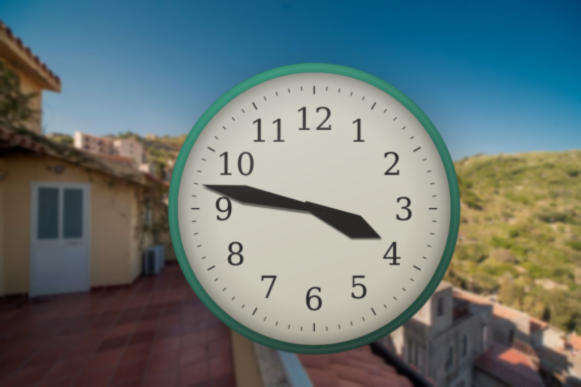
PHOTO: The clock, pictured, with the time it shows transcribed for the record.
3:47
